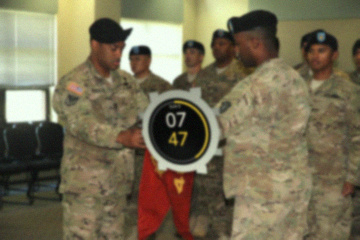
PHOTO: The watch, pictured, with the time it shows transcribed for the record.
7:47
